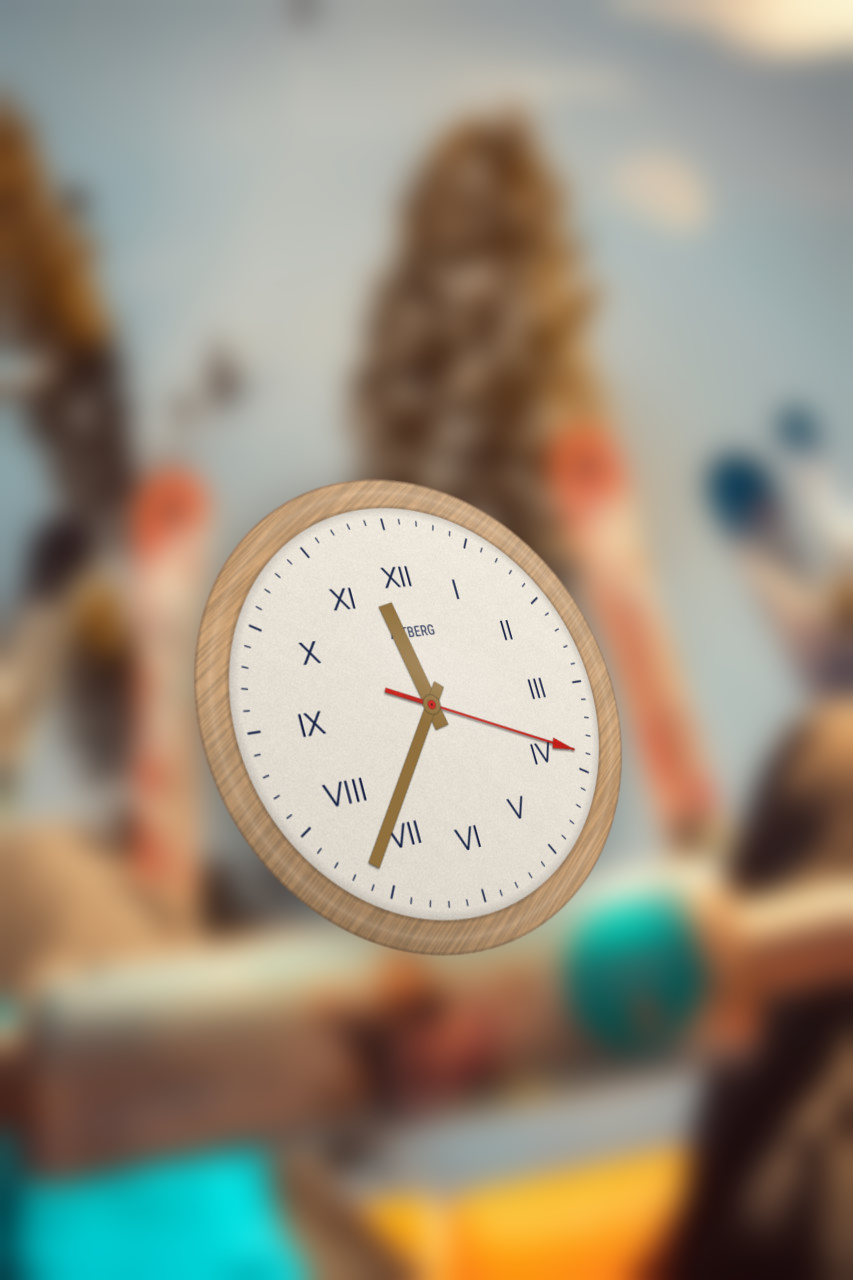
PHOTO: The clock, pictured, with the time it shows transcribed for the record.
11:36:19
